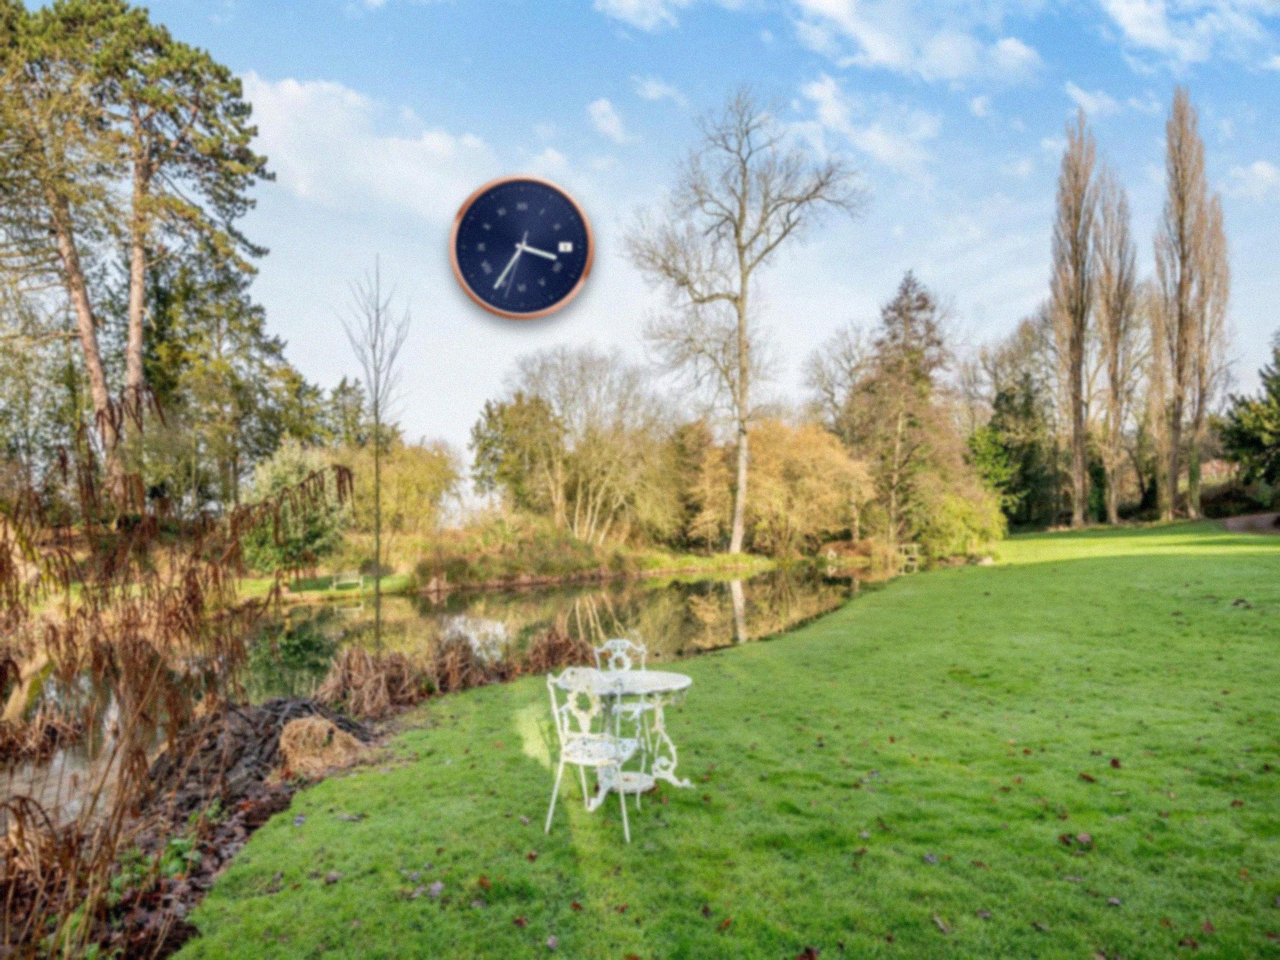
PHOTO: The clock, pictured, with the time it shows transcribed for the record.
3:35:33
